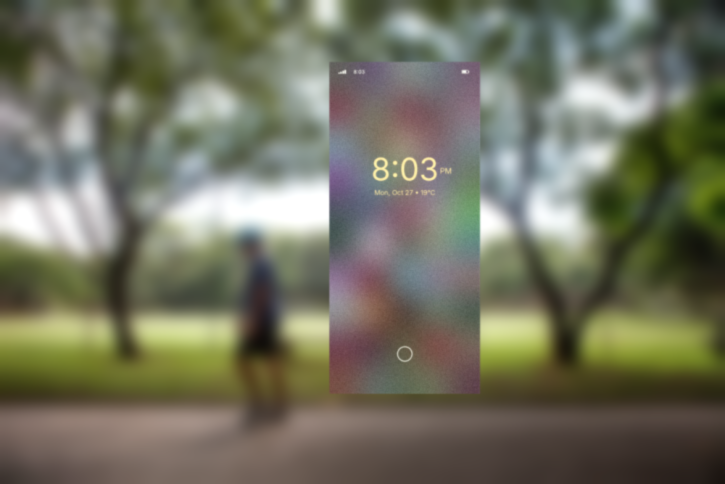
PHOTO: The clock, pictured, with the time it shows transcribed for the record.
8:03
